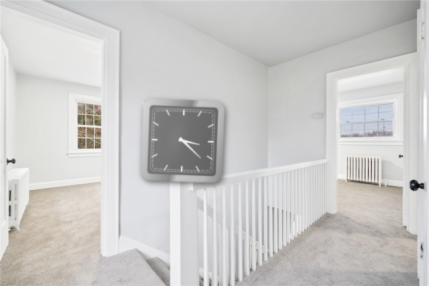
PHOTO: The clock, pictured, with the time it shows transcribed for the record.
3:22
